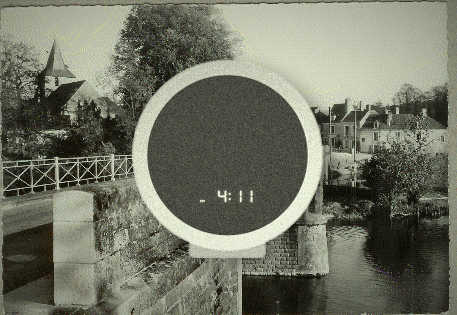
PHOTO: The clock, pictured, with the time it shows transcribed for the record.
4:11
